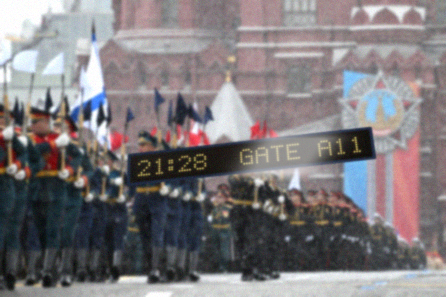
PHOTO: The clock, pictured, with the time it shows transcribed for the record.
21:28
